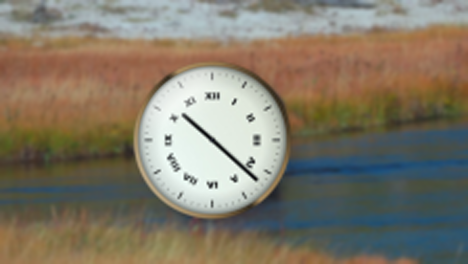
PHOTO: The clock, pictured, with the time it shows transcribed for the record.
10:22
